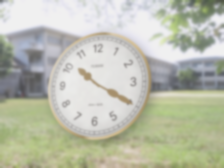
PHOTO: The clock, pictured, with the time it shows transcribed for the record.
10:20
